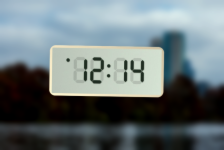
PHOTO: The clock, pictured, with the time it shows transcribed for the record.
12:14
